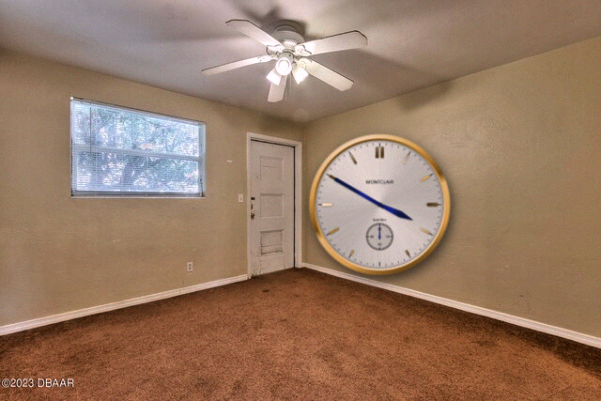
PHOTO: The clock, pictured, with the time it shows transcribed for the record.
3:50
